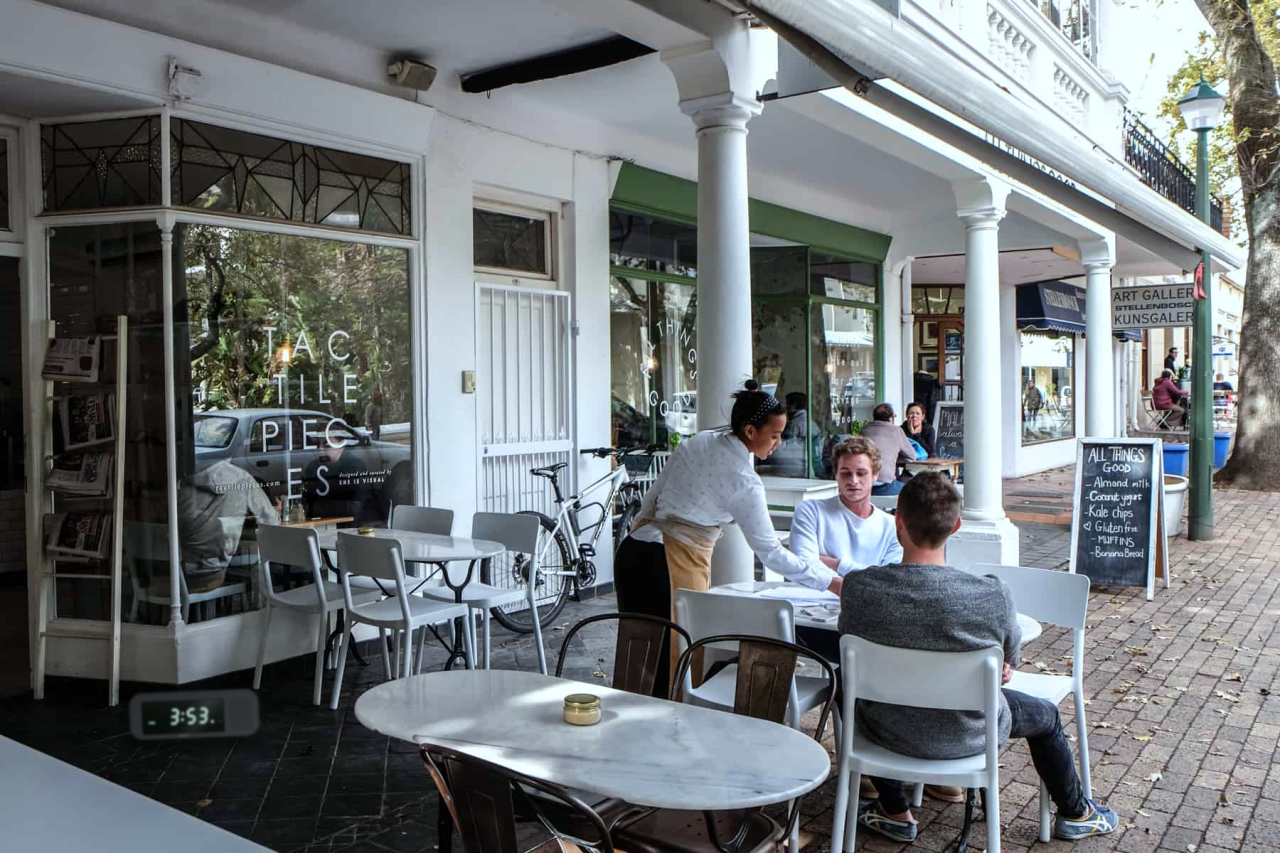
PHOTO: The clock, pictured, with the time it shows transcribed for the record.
3:53
